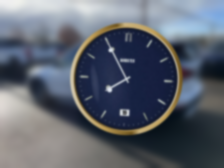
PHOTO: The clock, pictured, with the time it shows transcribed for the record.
7:55
